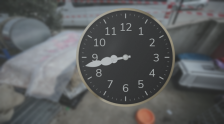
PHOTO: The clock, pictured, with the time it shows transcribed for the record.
8:43
